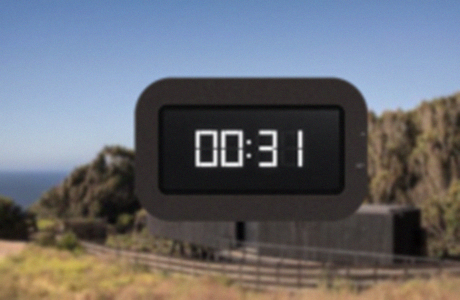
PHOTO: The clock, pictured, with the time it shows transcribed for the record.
0:31
